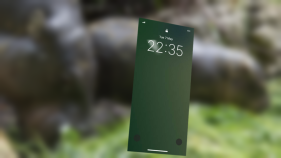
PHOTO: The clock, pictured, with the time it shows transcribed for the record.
22:35
